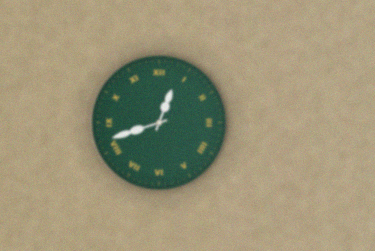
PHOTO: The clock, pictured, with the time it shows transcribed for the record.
12:42
